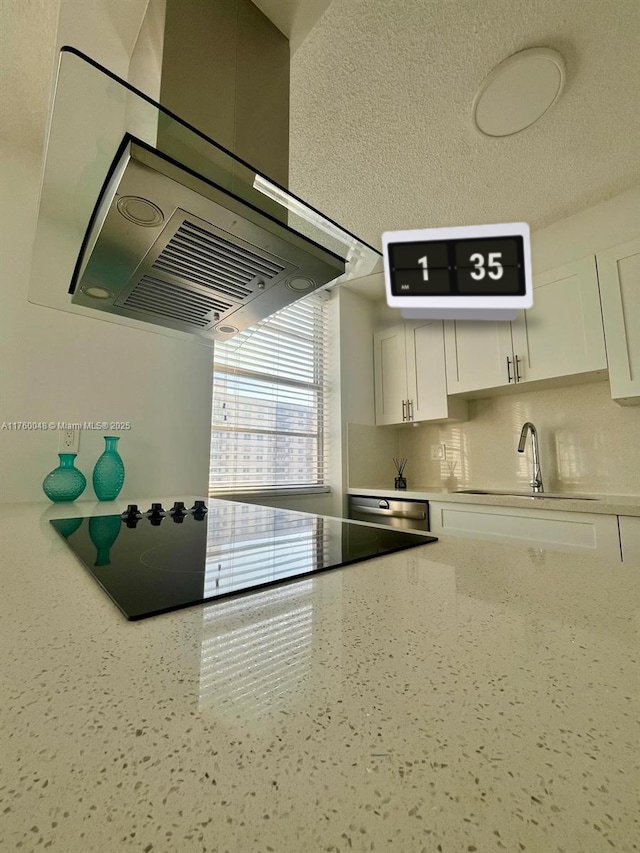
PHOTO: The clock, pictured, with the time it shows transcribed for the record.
1:35
